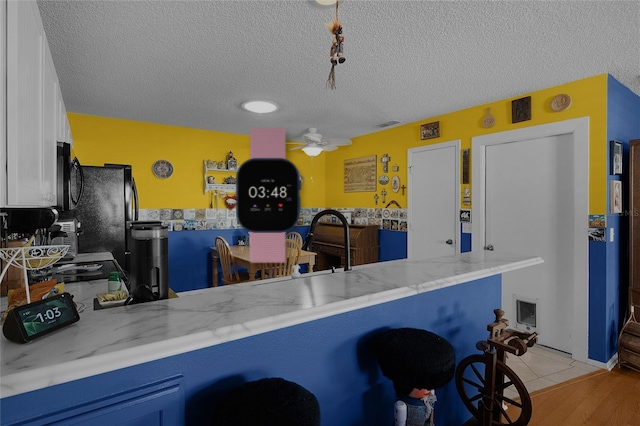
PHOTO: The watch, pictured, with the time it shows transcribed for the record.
3:48
